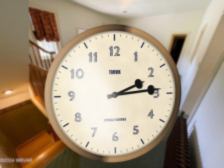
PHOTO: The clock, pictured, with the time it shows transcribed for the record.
2:14
